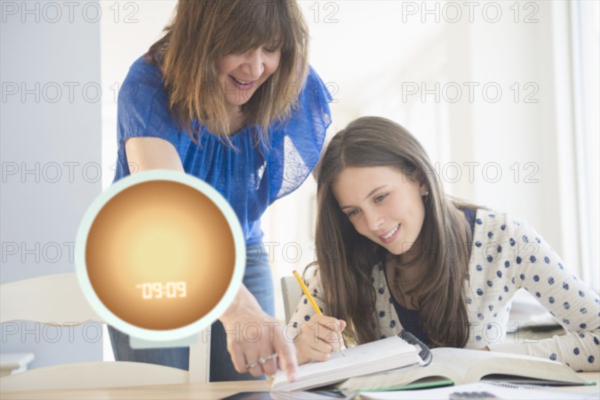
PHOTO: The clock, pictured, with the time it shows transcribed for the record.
9:09
